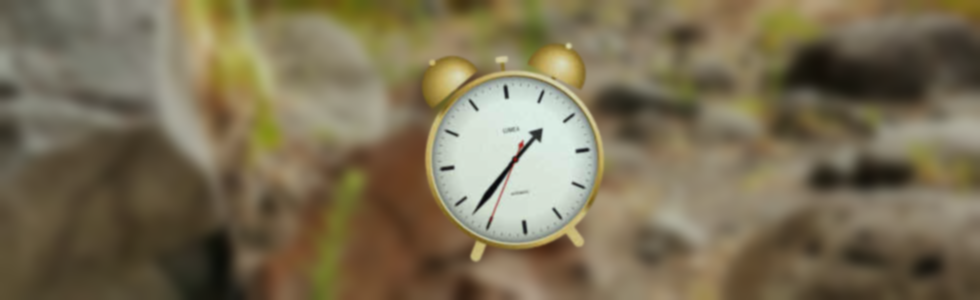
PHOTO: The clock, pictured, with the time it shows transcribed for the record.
1:37:35
